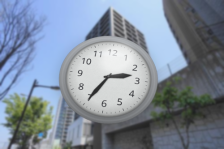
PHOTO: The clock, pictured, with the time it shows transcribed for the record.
2:35
